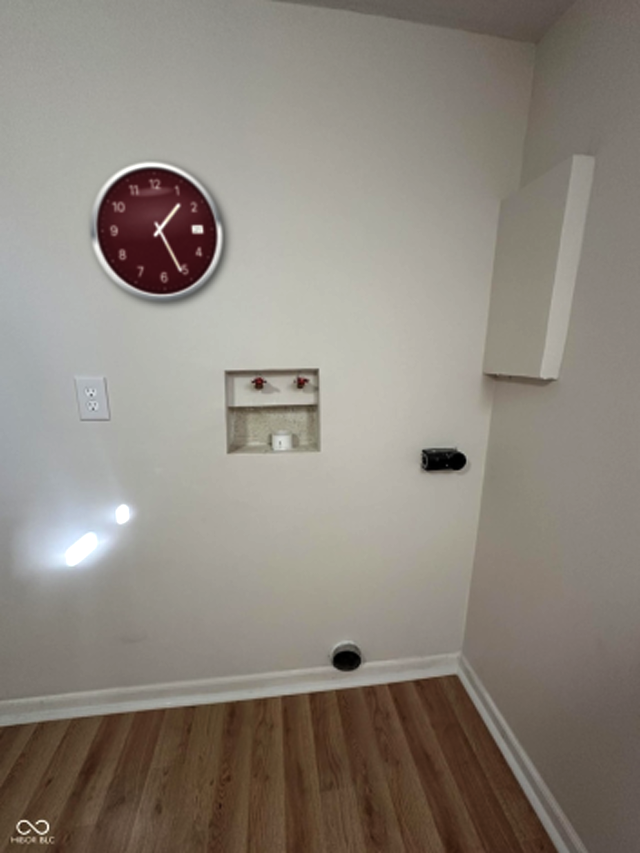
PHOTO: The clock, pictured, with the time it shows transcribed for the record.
1:26
